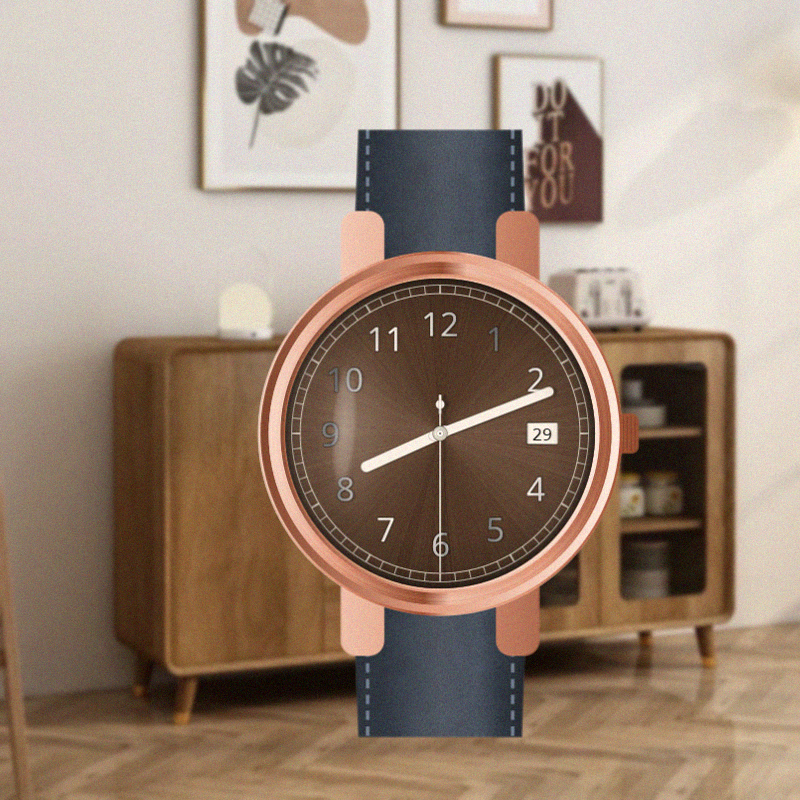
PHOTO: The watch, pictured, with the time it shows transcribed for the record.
8:11:30
